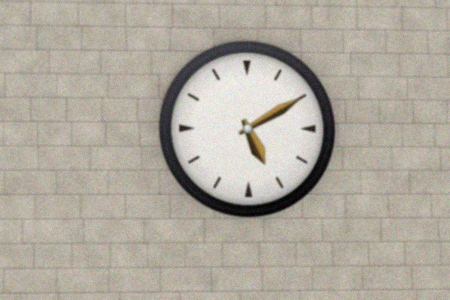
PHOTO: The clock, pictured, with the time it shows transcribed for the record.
5:10
